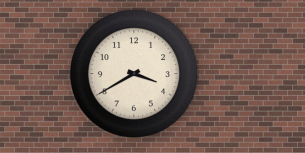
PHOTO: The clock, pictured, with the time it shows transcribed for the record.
3:40
